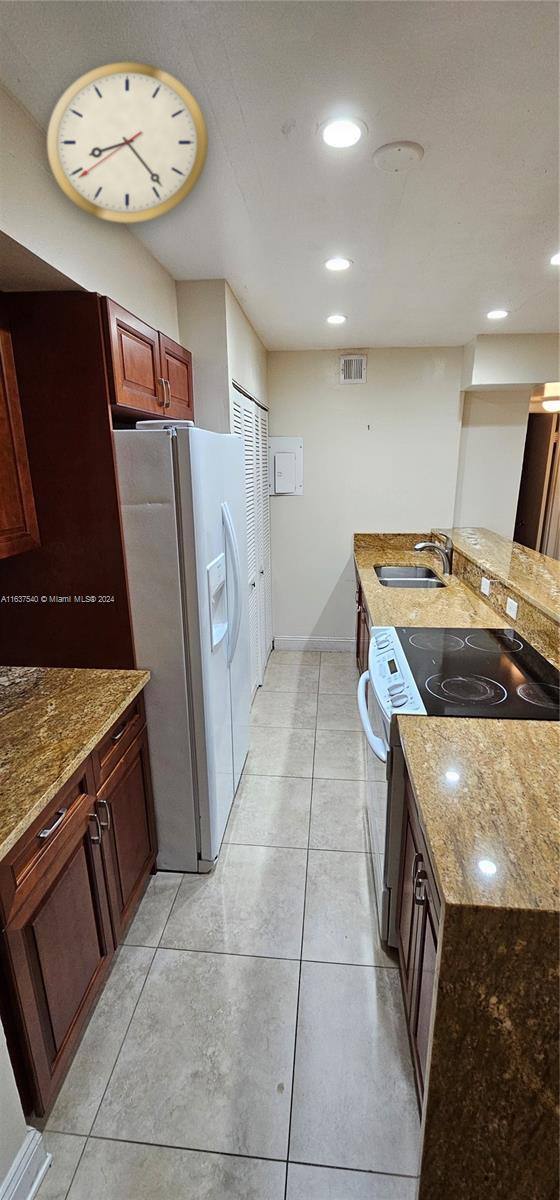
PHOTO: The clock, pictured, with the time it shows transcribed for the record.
8:23:39
